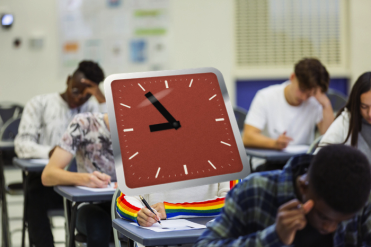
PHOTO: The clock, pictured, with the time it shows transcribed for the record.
8:55
